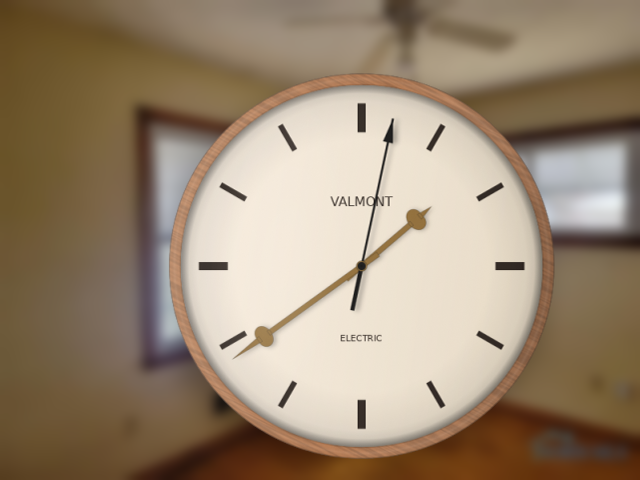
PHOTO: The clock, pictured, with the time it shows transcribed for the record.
1:39:02
